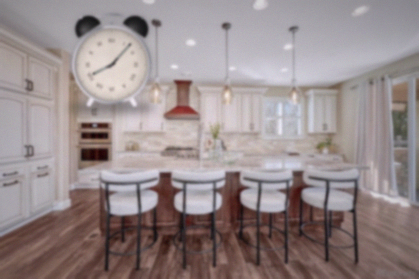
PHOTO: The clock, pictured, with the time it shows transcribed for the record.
8:07
